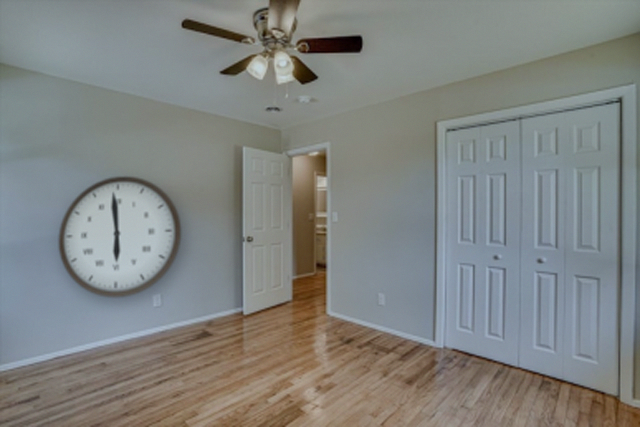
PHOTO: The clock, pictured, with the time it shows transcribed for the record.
5:59
